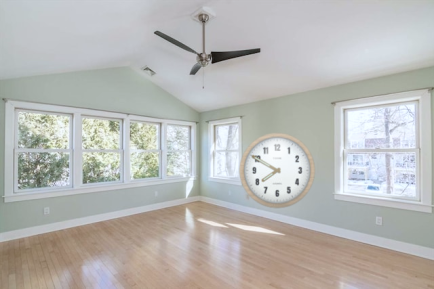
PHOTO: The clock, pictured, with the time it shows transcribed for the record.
7:50
